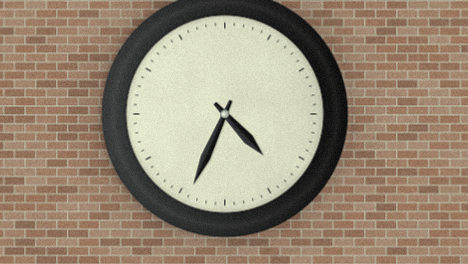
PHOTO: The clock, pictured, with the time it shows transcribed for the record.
4:34
